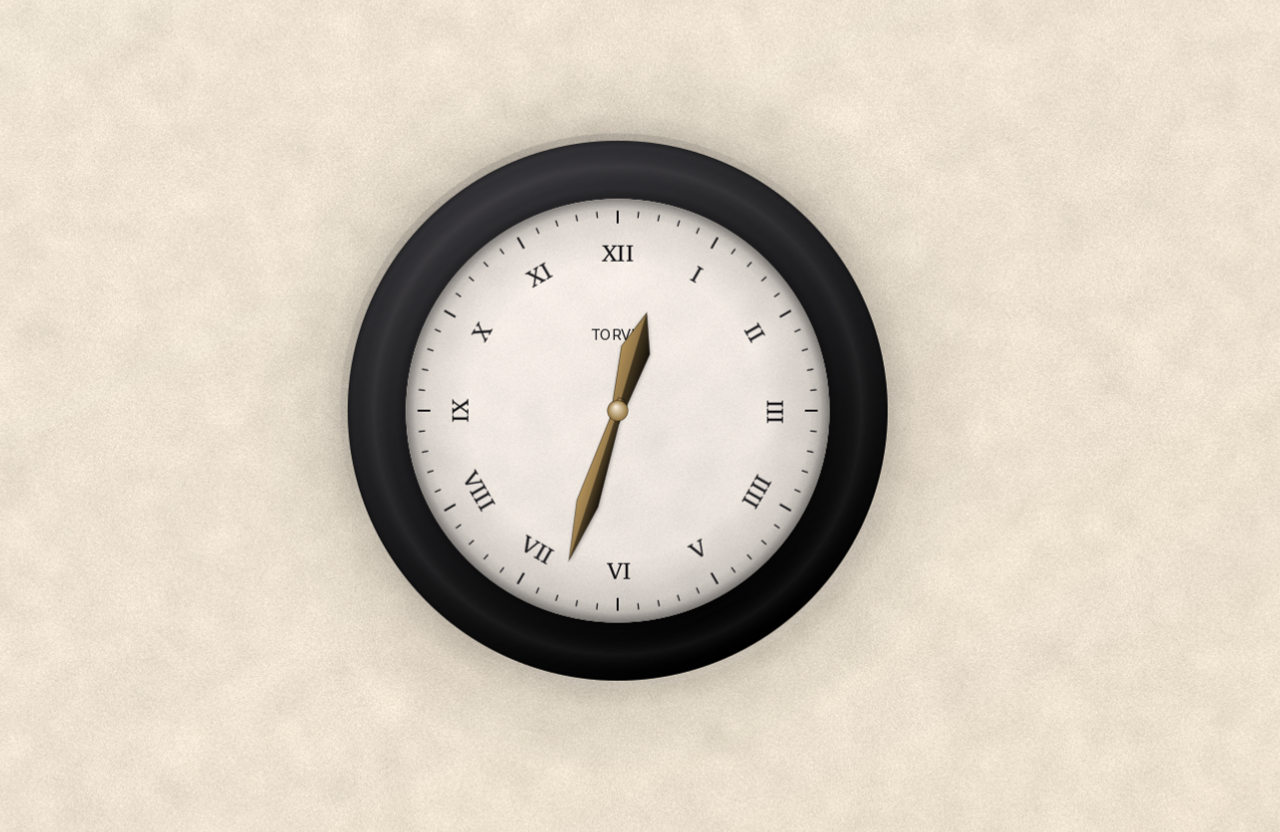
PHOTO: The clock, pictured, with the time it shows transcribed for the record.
12:33
